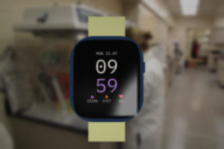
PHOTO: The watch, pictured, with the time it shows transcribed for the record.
9:59
